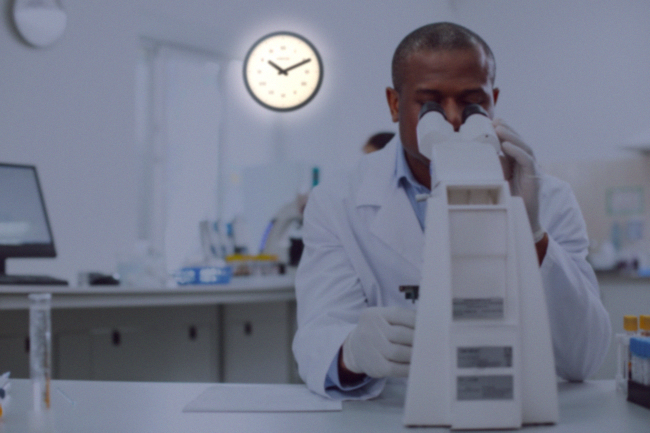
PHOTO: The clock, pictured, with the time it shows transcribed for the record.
10:11
